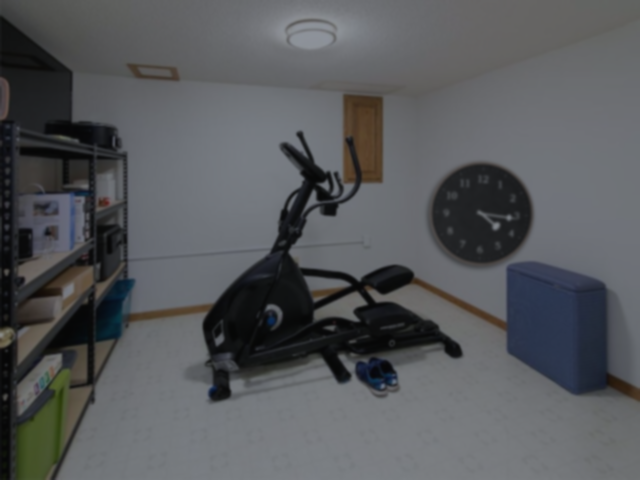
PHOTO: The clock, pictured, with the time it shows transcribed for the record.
4:16
